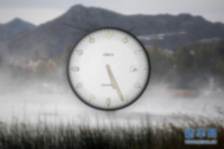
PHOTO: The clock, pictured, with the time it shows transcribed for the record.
5:26
